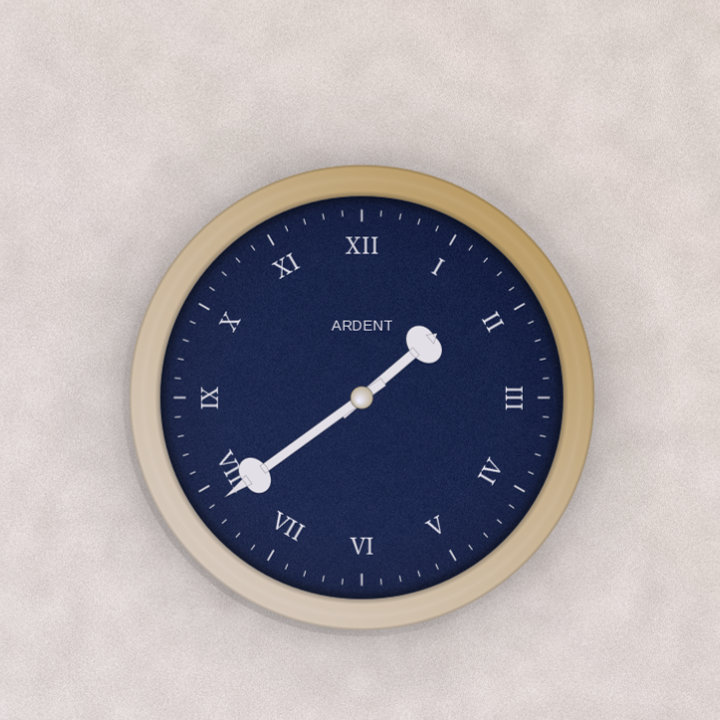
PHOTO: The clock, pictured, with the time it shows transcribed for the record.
1:39
